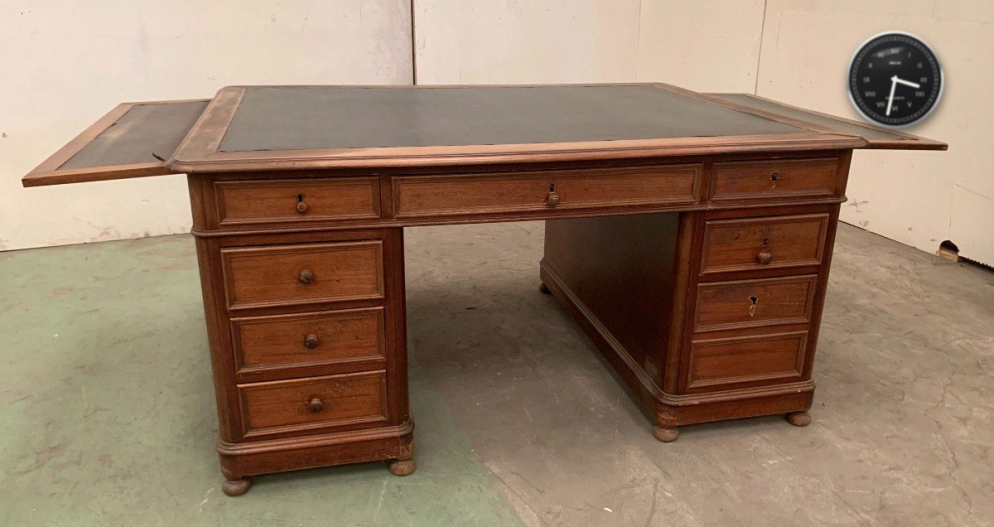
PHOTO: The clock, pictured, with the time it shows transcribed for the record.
3:32
